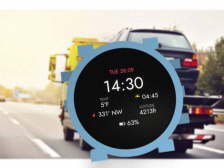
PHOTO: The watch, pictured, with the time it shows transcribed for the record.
14:30
